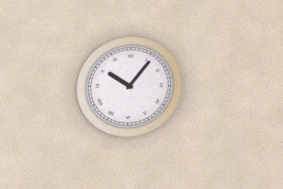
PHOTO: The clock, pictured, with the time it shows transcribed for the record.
10:06
